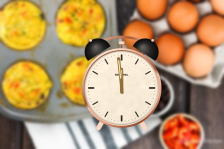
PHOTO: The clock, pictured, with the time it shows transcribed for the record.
11:59
